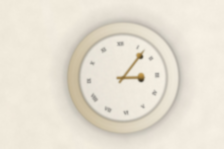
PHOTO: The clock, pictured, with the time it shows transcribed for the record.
3:07
